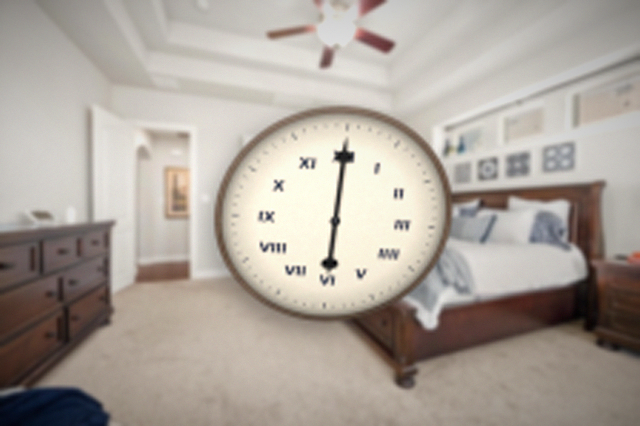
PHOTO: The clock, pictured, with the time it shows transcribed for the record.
6:00
